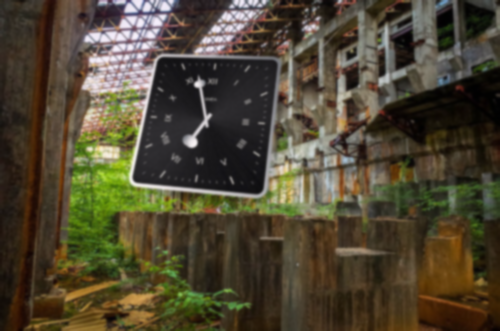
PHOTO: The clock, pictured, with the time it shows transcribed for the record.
6:57
